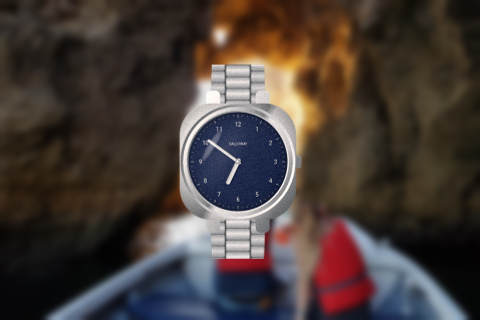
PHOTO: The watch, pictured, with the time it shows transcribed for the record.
6:51
